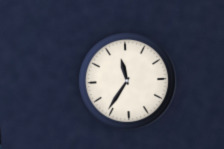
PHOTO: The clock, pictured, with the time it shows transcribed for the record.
11:36
